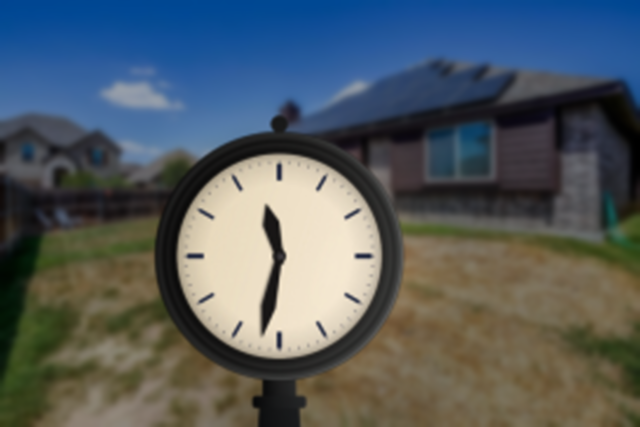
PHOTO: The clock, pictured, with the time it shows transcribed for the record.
11:32
